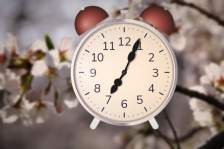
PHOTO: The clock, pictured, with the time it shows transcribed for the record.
7:04
